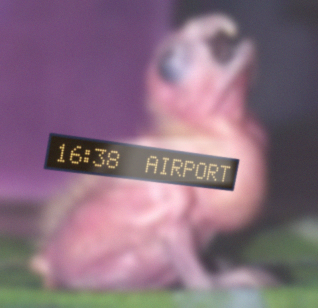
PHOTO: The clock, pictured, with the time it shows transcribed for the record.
16:38
